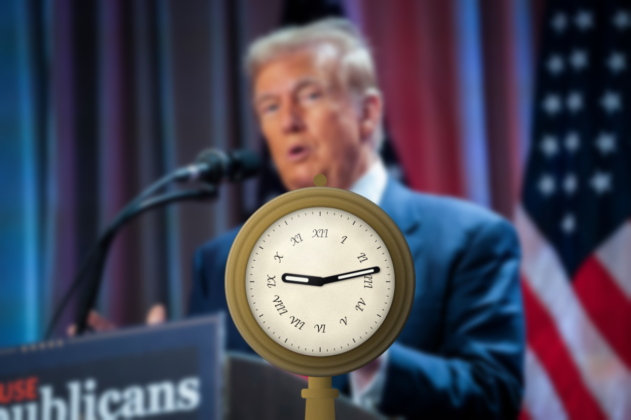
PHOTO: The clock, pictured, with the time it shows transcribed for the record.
9:13
